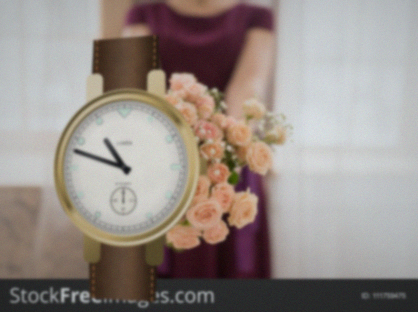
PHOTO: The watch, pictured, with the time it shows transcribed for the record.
10:48
